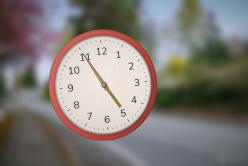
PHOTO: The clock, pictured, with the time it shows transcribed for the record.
4:55
